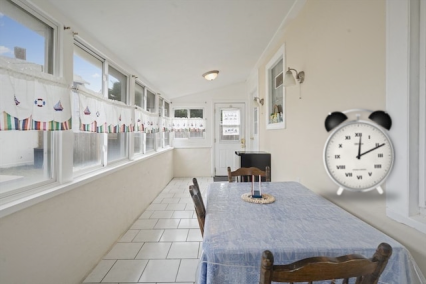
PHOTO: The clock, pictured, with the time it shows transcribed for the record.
12:11
